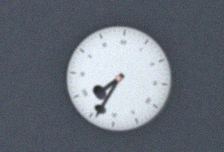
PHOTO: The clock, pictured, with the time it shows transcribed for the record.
7:34
